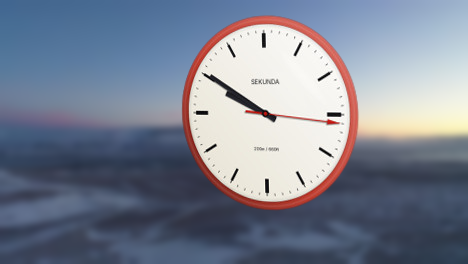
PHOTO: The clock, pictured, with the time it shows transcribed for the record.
9:50:16
